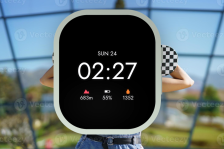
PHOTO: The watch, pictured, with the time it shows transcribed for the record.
2:27
